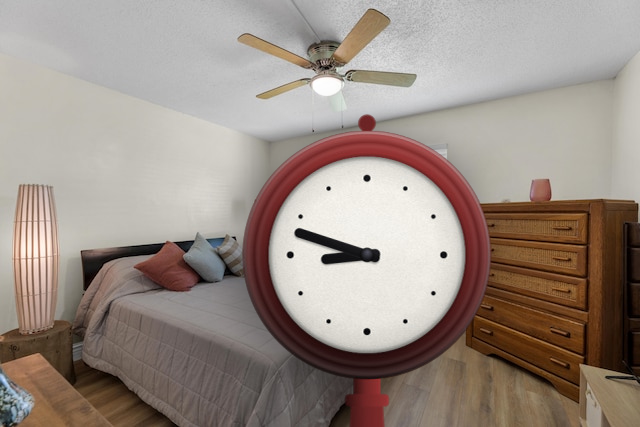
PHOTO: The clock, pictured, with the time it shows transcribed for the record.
8:48
